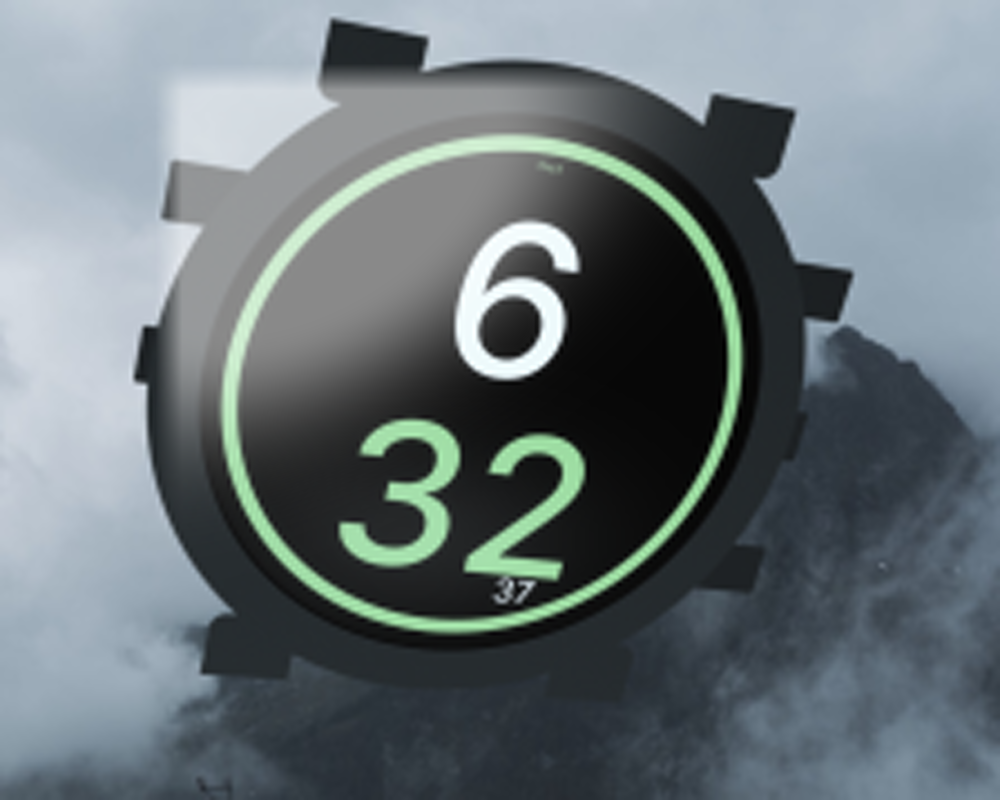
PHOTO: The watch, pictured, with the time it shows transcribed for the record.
6:32:37
